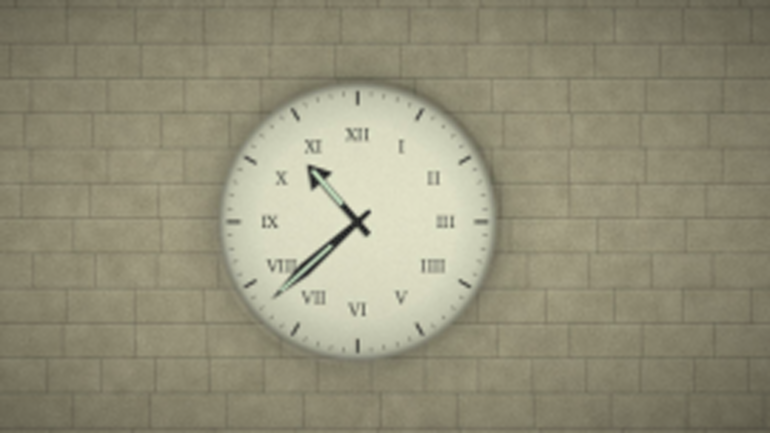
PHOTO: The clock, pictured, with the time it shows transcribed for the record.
10:38
